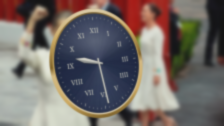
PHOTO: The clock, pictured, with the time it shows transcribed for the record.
9:29
